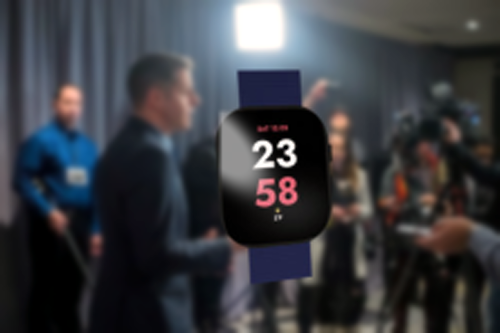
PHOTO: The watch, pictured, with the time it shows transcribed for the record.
23:58
